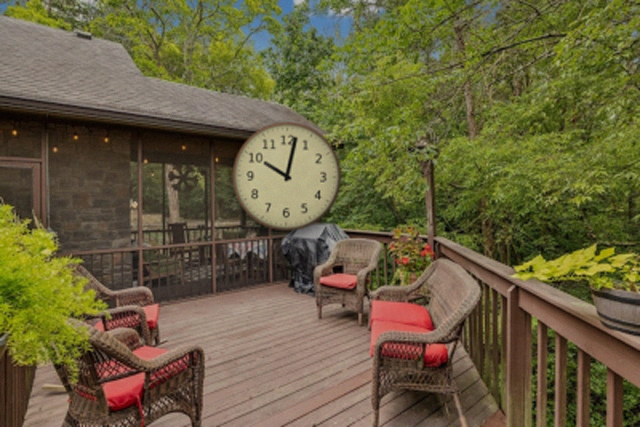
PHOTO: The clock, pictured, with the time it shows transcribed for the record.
10:02
